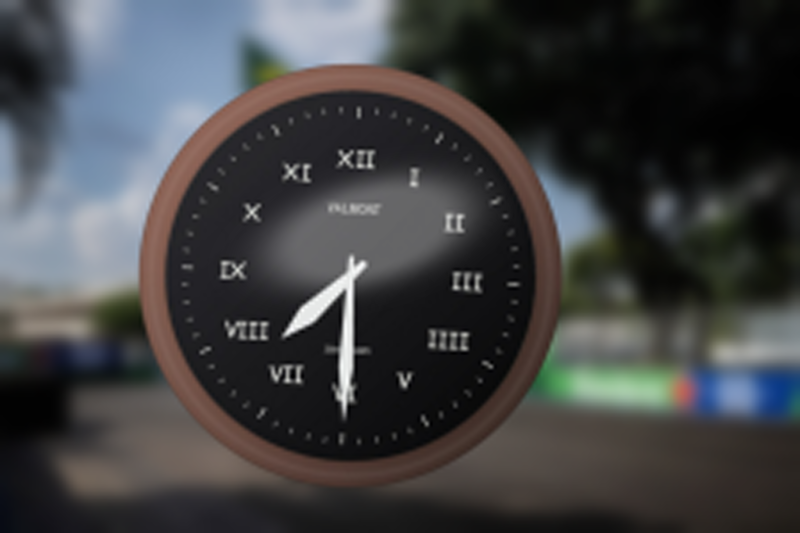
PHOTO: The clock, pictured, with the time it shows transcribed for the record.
7:30
